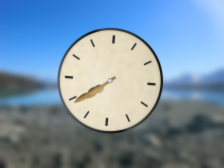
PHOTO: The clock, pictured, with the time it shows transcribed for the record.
7:39
